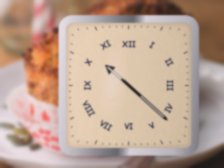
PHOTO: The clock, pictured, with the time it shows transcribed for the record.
10:22
